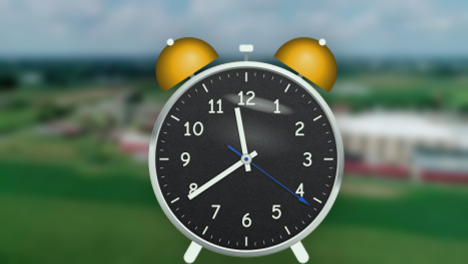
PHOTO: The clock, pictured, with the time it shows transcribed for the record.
11:39:21
